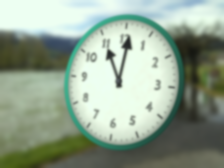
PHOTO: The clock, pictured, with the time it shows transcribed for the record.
11:01
